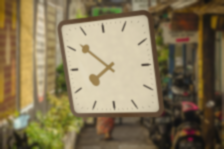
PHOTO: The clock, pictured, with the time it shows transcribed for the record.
7:52
